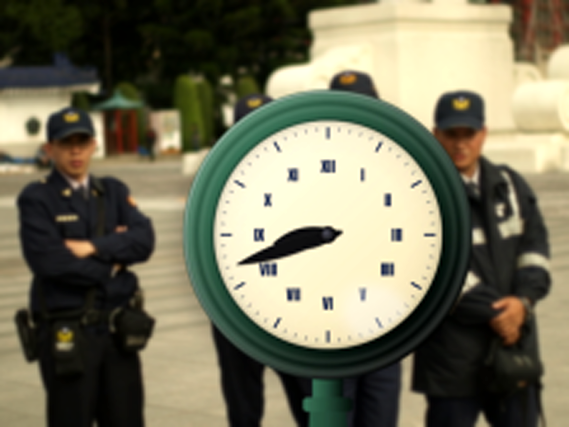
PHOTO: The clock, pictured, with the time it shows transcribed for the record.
8:42
